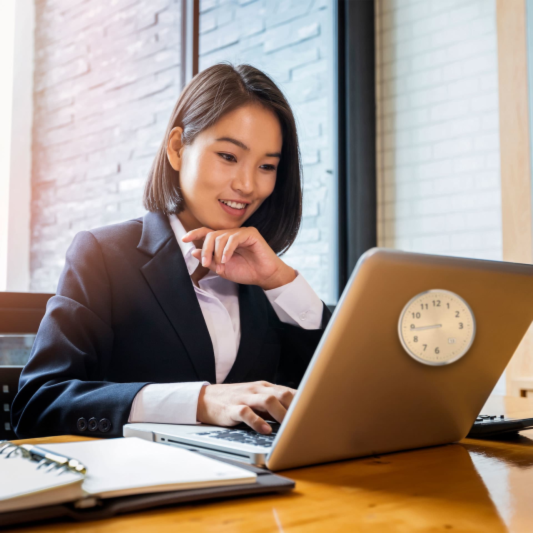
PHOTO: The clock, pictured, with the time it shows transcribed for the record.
8:44
